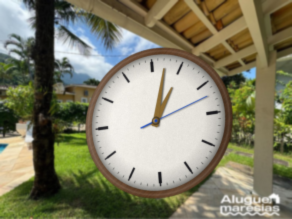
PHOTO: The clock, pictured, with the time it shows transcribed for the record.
1:02:12
